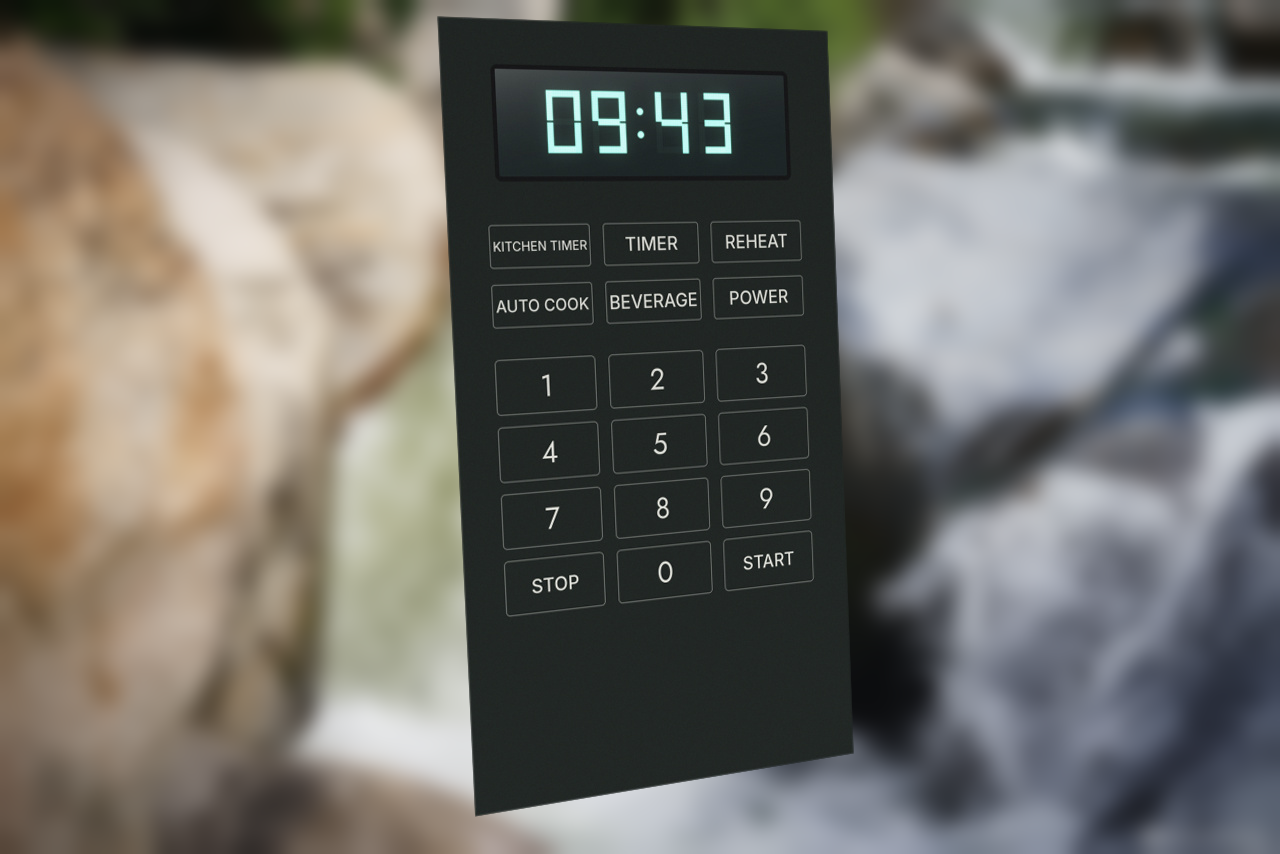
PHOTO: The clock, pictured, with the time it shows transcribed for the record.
9:43
